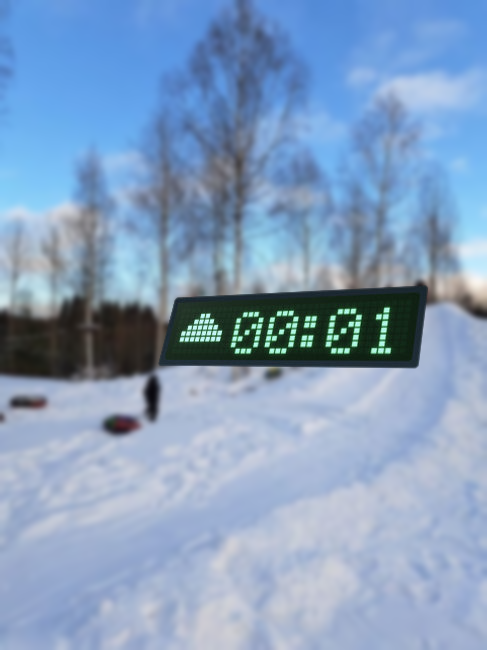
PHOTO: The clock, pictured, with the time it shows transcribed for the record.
0:01
